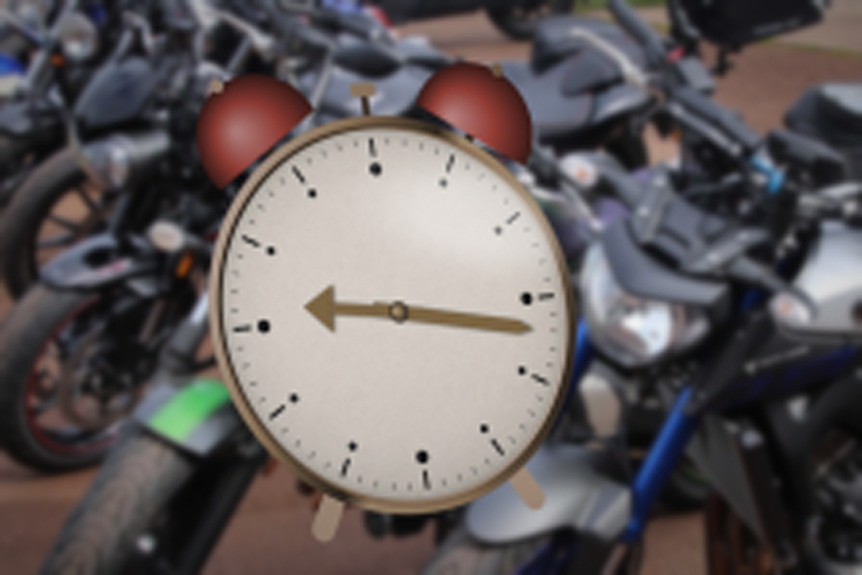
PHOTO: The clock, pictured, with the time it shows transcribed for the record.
9:17
